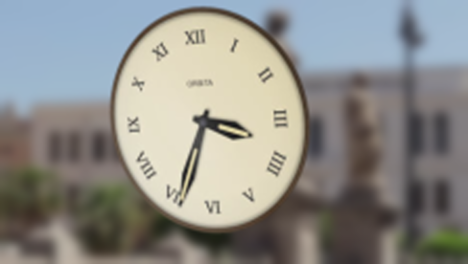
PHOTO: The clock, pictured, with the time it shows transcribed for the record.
3:34
